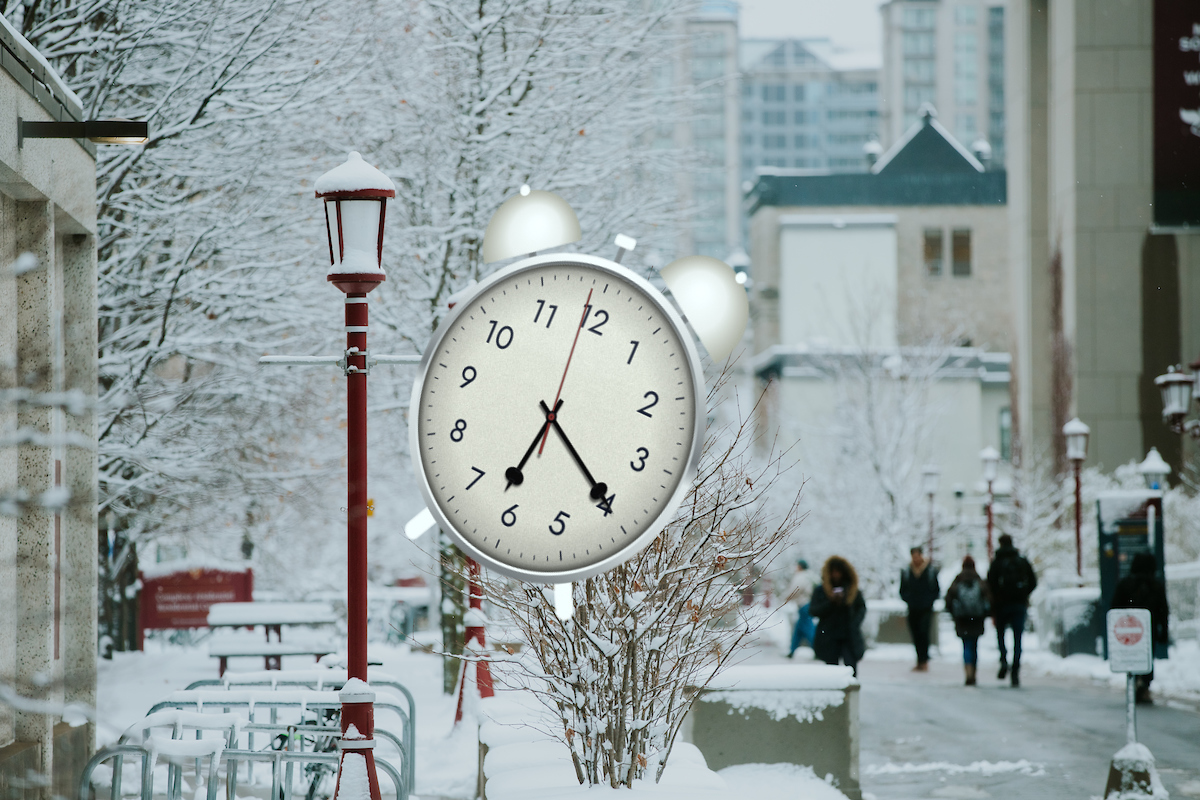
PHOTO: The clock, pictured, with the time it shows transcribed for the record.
6:19:59
